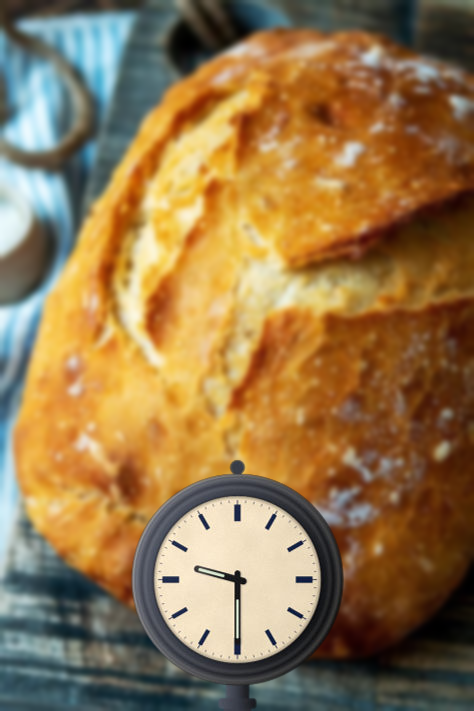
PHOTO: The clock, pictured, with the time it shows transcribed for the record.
9:30
